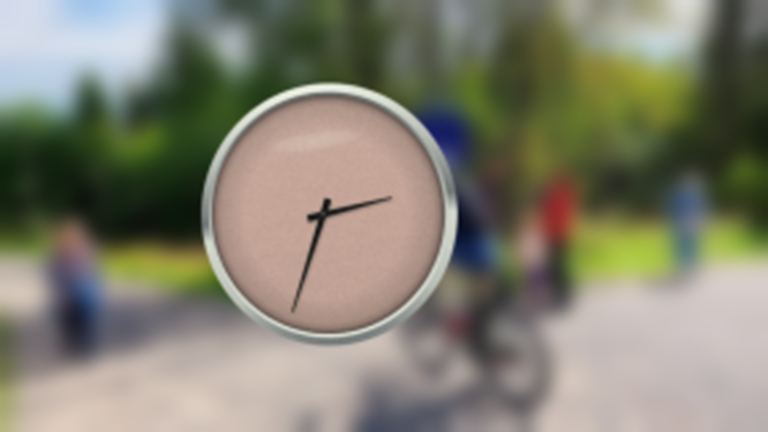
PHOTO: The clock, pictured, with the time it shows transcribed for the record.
2:33
